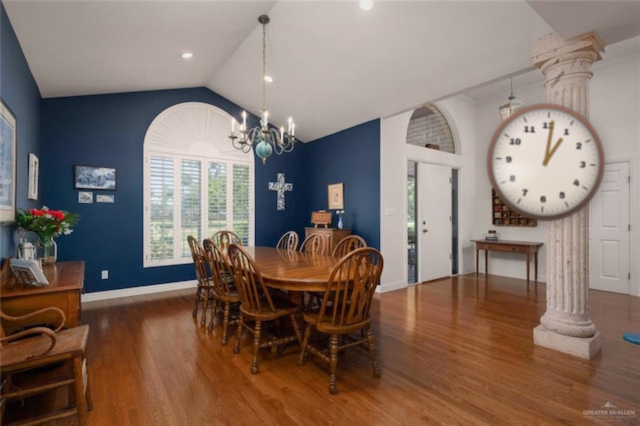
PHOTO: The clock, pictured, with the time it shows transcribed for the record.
1:01
